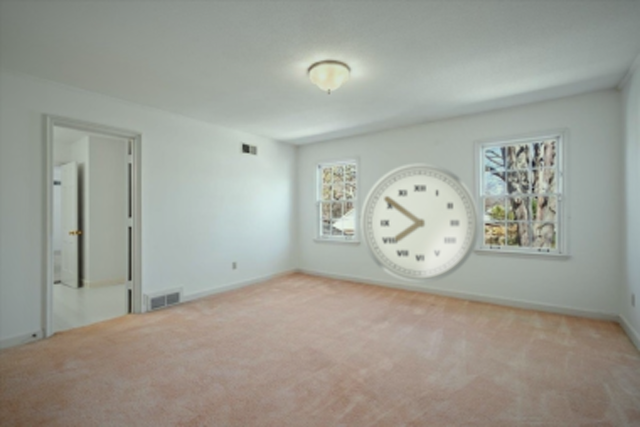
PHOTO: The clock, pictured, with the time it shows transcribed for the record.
7:51
